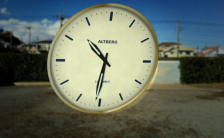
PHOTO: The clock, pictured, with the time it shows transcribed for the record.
10:31
